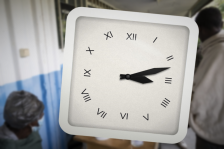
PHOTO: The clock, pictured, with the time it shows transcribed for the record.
3:12
